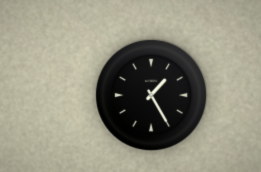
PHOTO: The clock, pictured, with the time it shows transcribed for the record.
1:25
